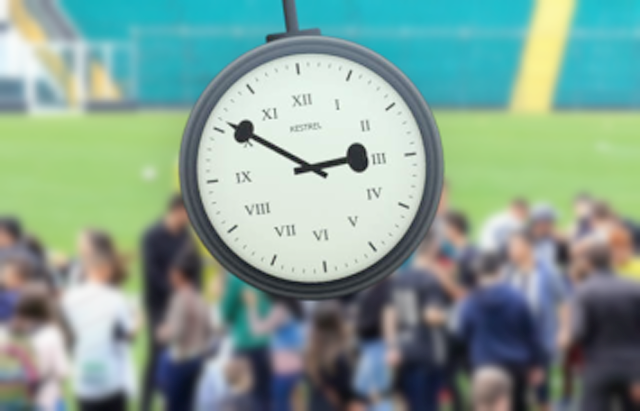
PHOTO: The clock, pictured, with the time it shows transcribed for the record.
2:51
